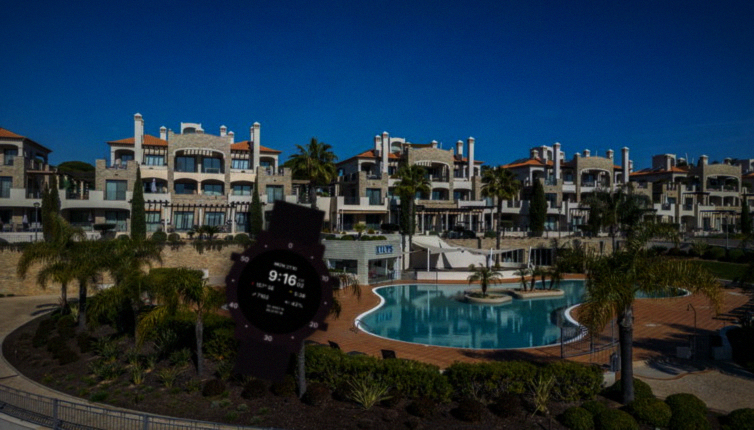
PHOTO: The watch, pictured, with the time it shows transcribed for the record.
9:16
